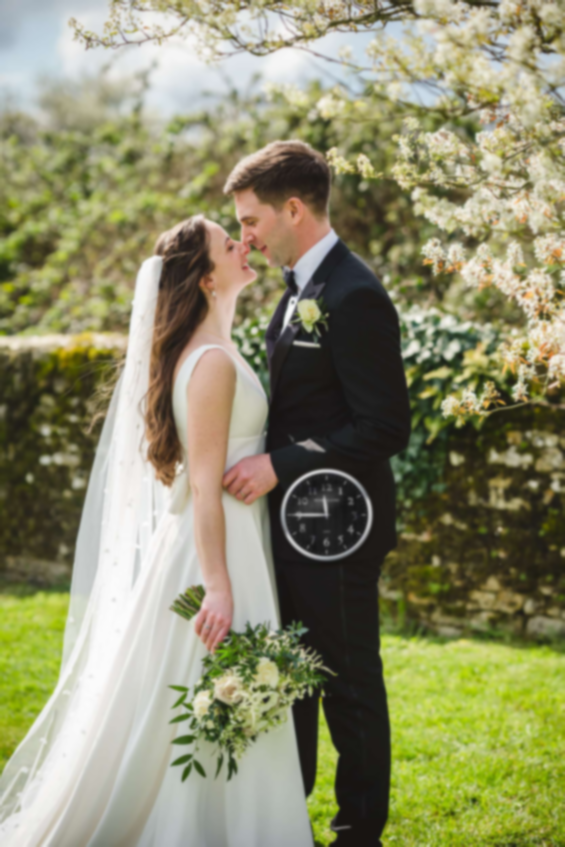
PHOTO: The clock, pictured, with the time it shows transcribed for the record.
11:45
